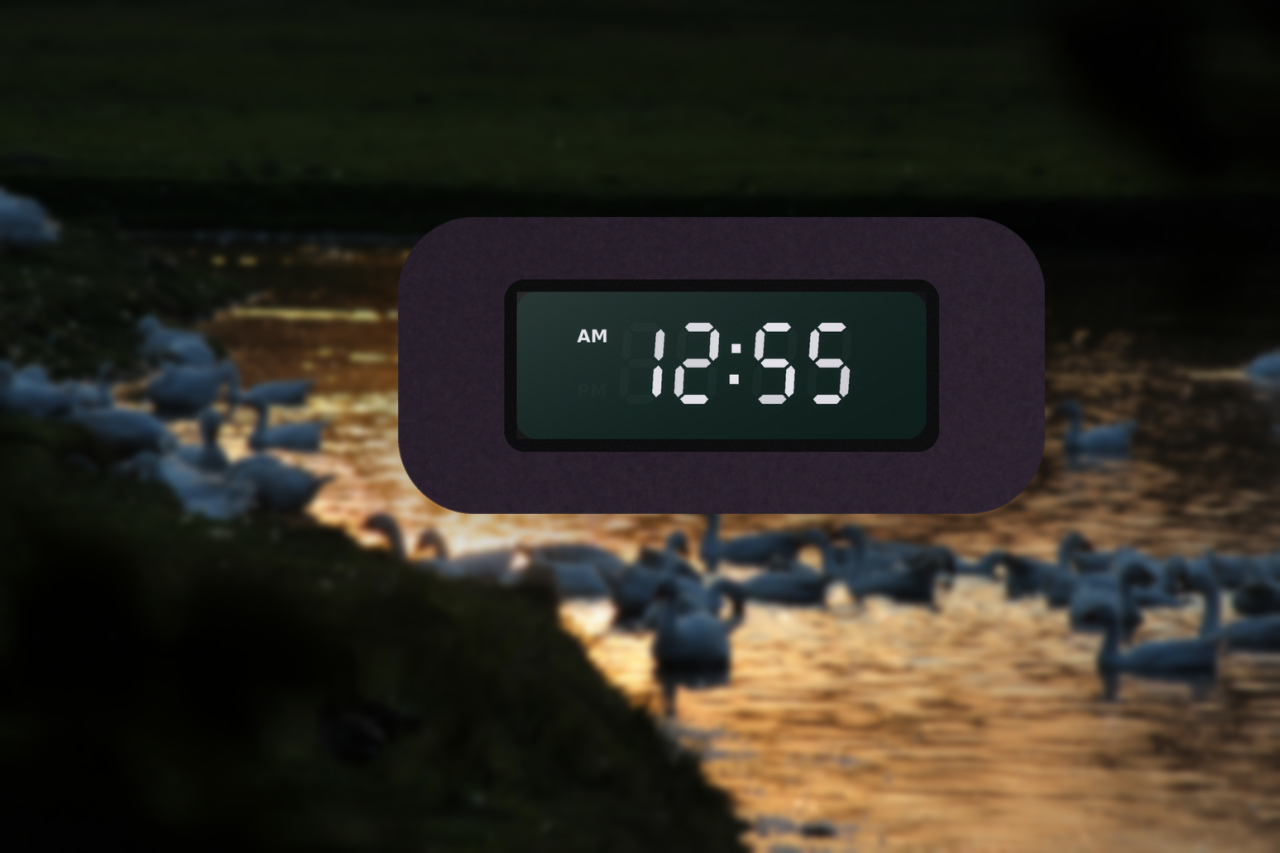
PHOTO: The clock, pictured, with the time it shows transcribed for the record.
12:55
